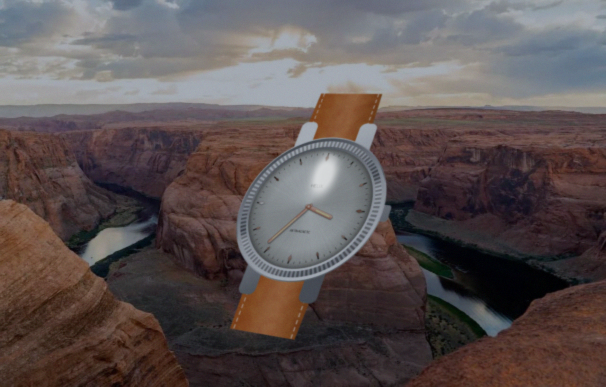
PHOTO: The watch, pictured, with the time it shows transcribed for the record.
3:36
